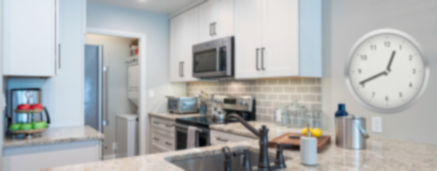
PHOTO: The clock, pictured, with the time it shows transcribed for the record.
12:41
